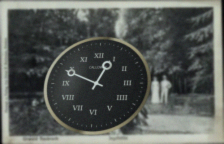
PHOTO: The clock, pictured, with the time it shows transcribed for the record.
12:49
